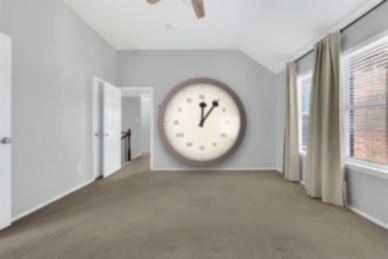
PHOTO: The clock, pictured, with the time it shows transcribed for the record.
12:06
